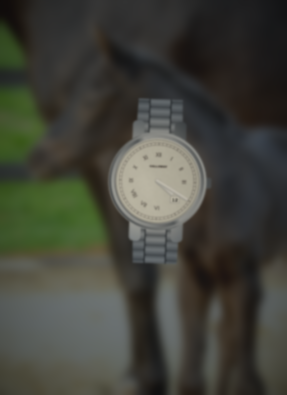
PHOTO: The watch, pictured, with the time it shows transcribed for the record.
4:20
